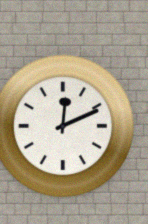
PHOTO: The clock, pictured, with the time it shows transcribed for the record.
12:11
